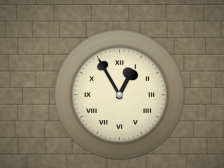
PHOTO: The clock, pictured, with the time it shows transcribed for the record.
12:55
